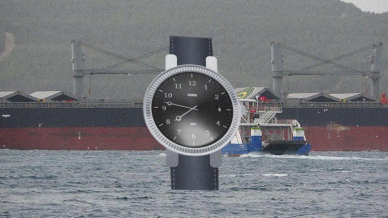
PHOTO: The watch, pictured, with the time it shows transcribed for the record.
7:47
